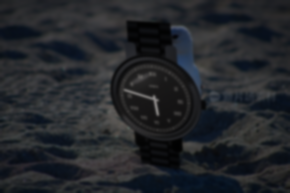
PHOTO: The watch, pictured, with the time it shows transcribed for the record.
5:47
